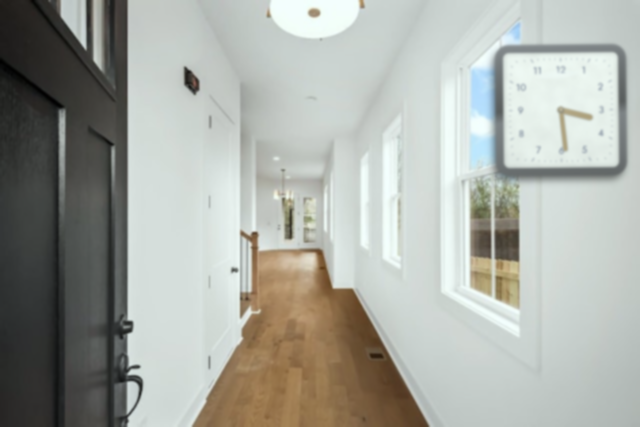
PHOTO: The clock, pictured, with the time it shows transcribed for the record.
3:29
